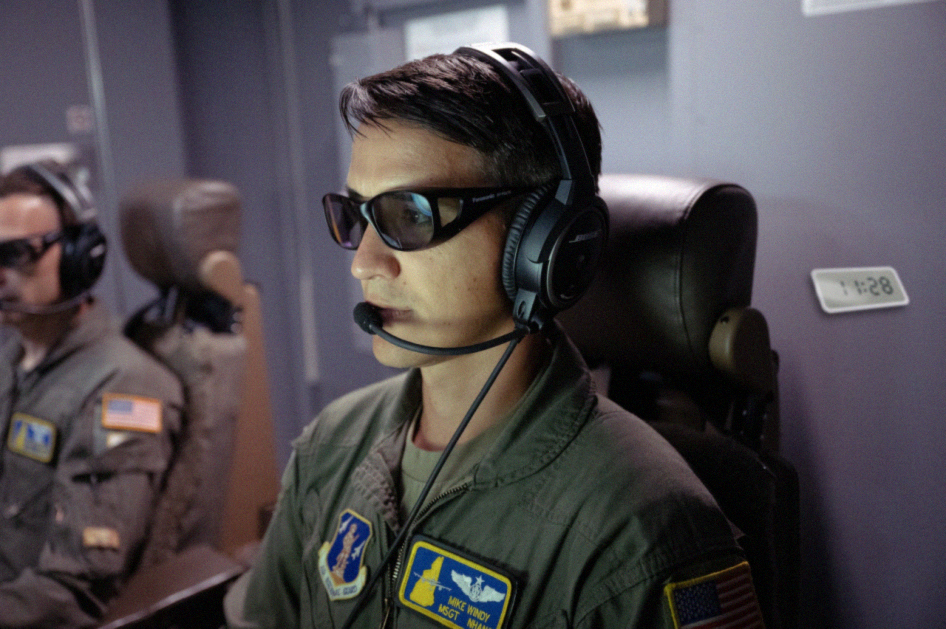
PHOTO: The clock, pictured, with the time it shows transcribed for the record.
11:28
